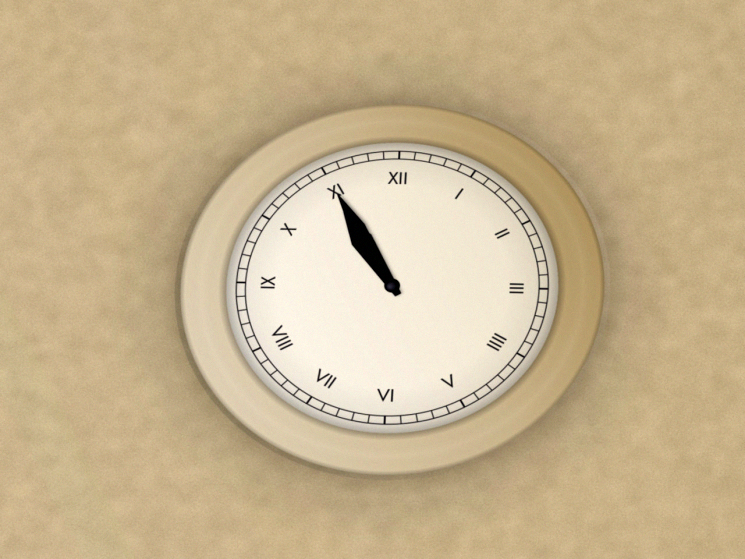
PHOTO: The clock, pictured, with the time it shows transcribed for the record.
10:55
